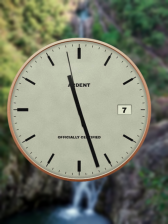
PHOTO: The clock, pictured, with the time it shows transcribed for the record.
11:26:58
